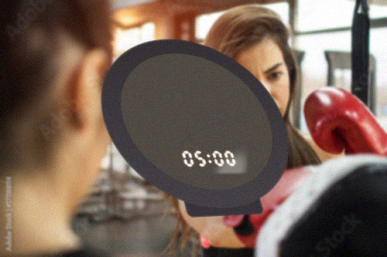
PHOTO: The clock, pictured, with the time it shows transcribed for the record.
5:00
